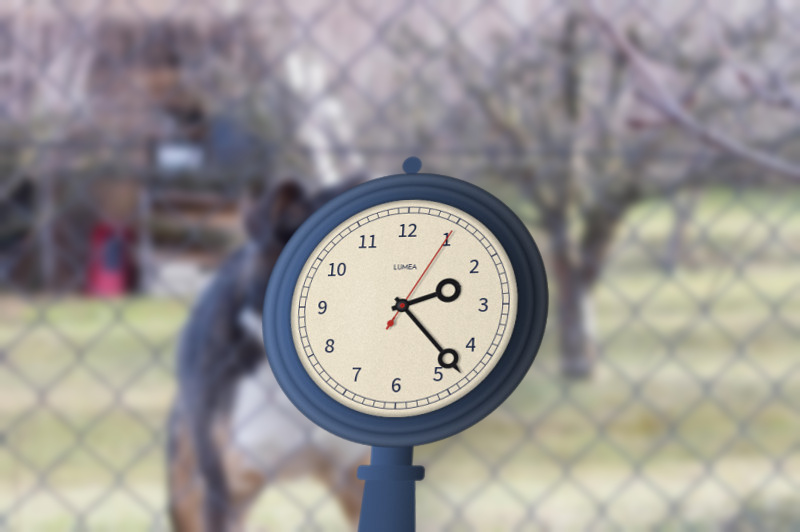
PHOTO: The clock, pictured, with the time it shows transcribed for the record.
2:23:05
